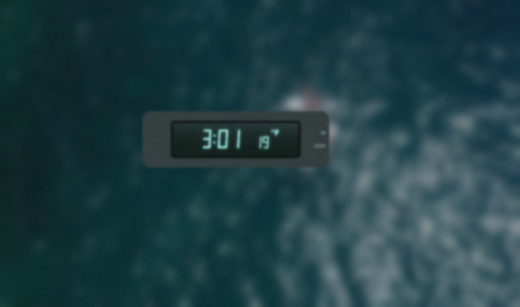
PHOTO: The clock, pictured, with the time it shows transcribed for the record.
3:01
